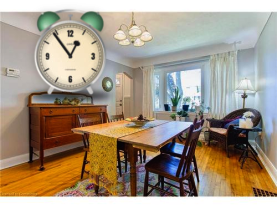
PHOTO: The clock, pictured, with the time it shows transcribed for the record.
12:54
